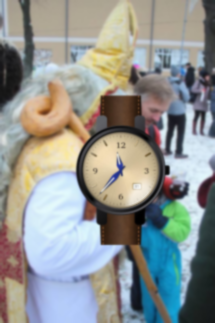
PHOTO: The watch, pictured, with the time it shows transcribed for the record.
11:37
